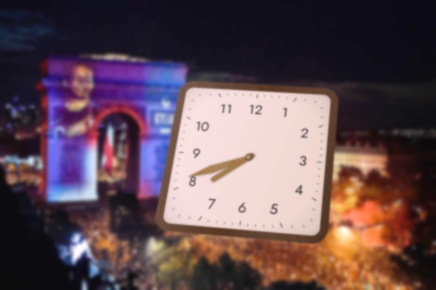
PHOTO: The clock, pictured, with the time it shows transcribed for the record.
7:41
